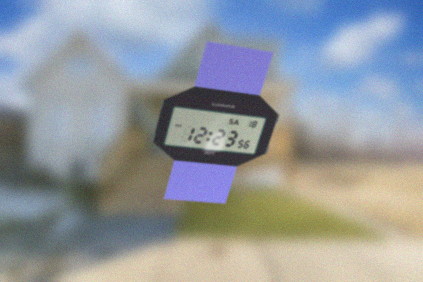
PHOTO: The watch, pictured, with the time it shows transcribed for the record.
12:23
